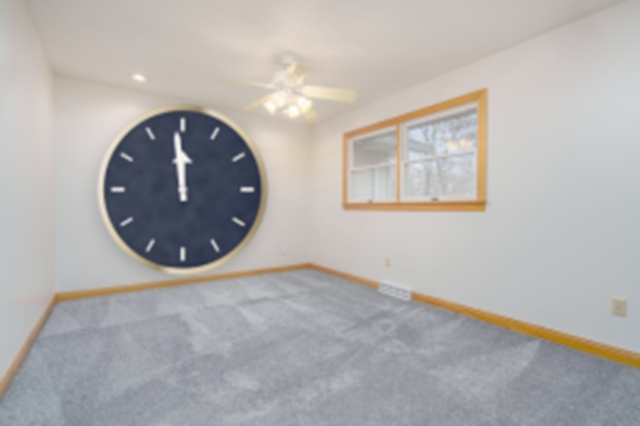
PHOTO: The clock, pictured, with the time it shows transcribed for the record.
11:59
